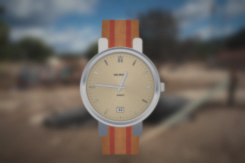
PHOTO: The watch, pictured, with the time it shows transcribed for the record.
12:46
